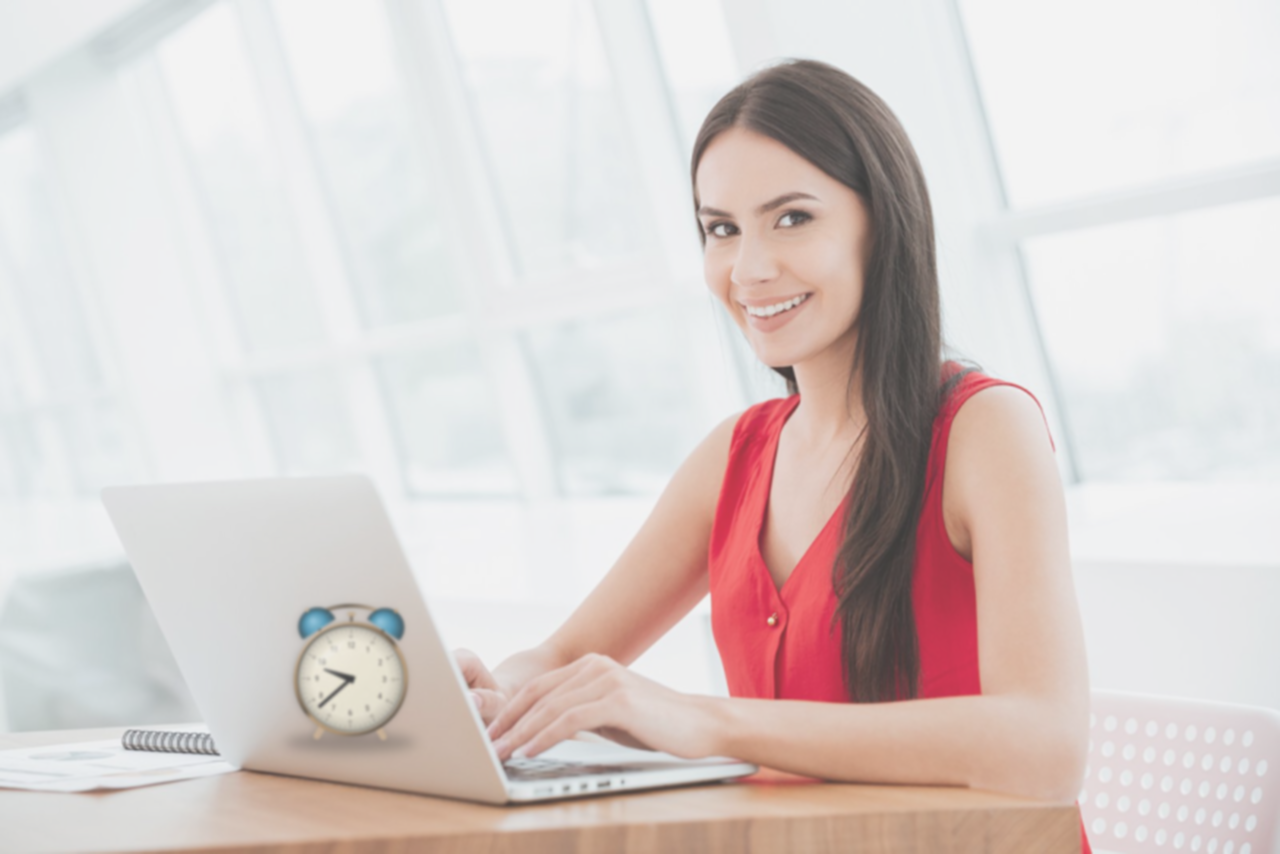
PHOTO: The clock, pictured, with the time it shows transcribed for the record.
9:38
